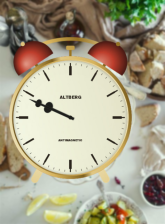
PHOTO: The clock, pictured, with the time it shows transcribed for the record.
9:49
